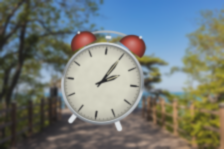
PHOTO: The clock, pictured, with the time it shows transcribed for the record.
2:05
